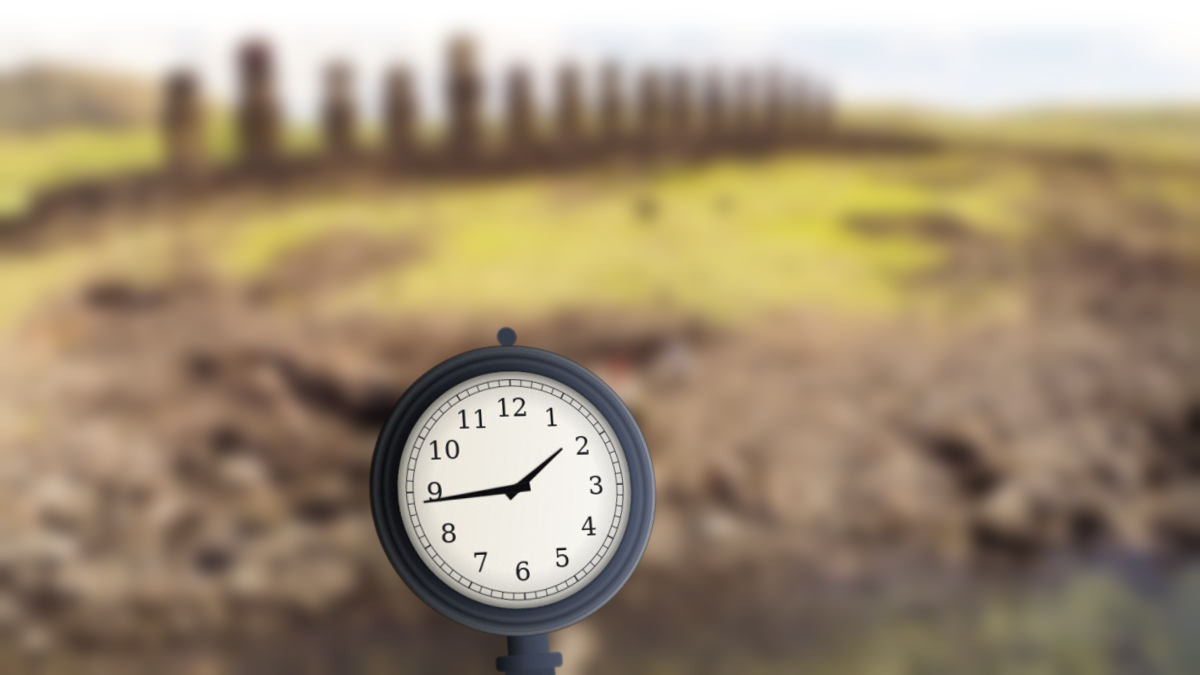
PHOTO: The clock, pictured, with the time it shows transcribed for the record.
1:44
